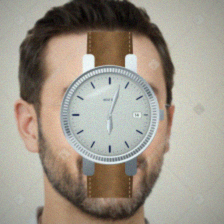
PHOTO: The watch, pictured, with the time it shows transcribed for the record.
6:03
